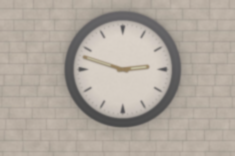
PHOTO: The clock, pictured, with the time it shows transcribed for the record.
2:48
